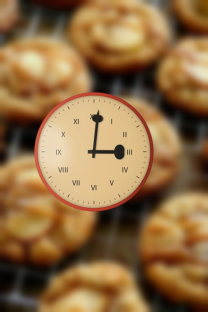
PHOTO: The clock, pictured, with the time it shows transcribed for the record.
3:01
